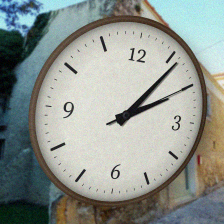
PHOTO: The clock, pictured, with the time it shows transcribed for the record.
2:06:10
